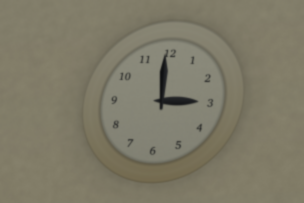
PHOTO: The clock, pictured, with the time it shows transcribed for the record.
2:59
